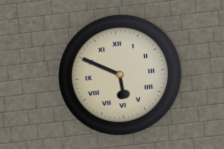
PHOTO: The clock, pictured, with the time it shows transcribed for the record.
5:50
